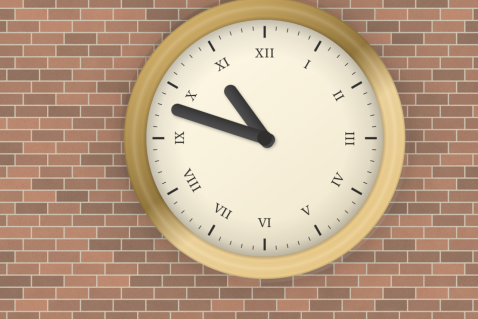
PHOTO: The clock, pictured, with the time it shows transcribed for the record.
10:48
